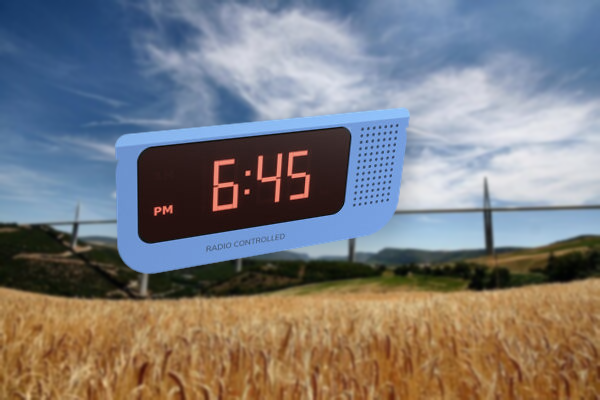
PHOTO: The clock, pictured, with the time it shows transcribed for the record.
6:45
